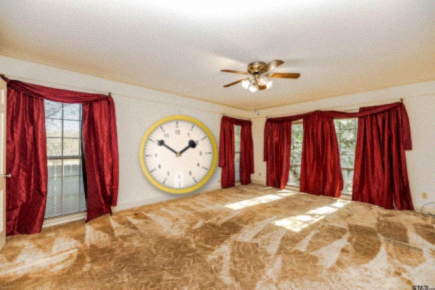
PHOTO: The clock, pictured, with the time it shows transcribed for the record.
1:51
